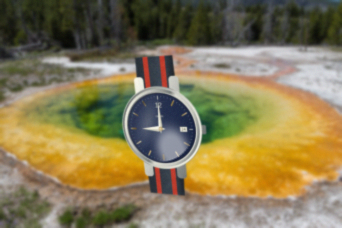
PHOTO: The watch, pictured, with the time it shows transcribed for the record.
9:00
